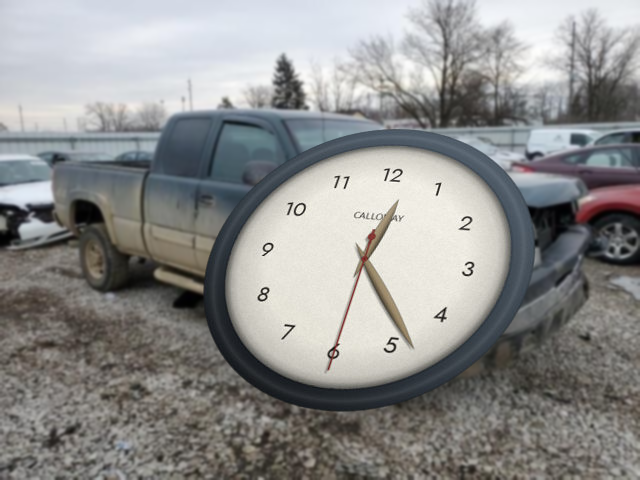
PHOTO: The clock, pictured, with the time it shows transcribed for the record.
12:23:30
